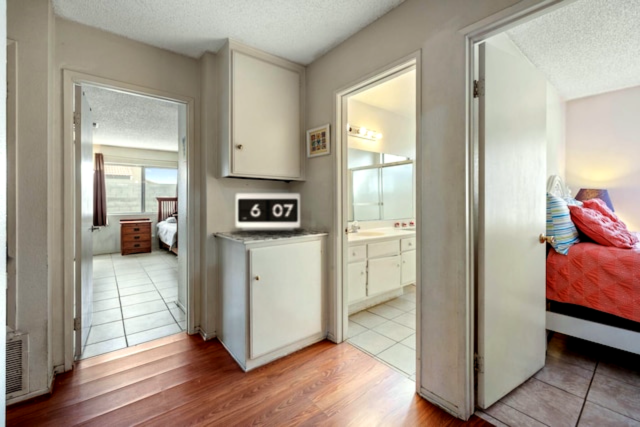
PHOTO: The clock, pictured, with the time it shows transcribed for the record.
6:07
